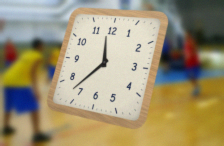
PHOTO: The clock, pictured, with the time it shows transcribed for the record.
11:37
